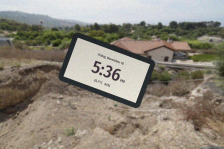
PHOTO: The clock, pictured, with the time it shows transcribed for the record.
5:36
